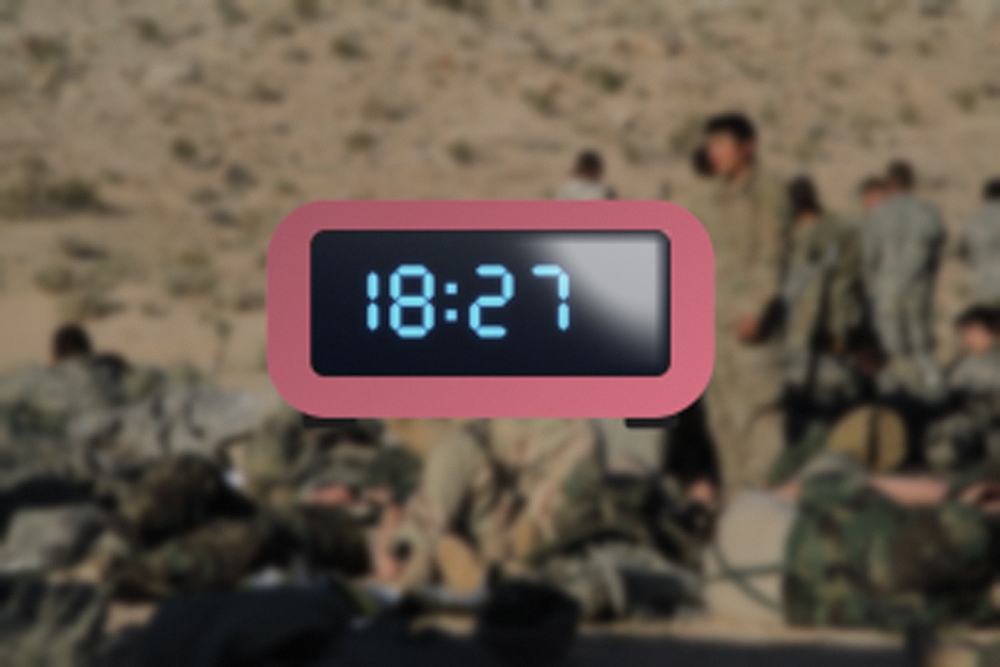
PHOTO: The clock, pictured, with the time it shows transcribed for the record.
18:27
